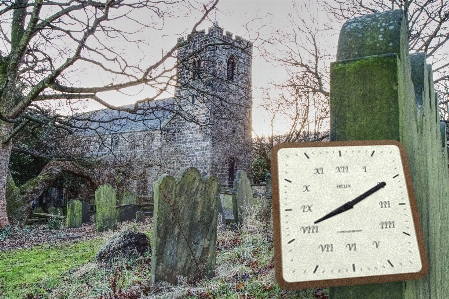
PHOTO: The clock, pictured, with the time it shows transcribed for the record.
8:10
